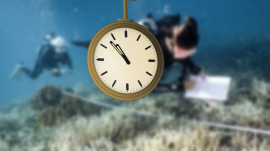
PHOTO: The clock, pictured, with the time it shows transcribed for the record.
10:53
